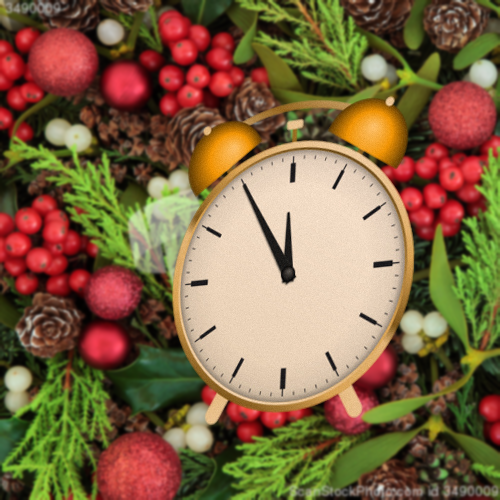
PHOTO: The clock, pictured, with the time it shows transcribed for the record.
11:55
